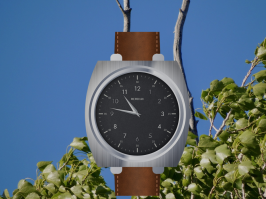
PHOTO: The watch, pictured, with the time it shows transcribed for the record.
10:47
